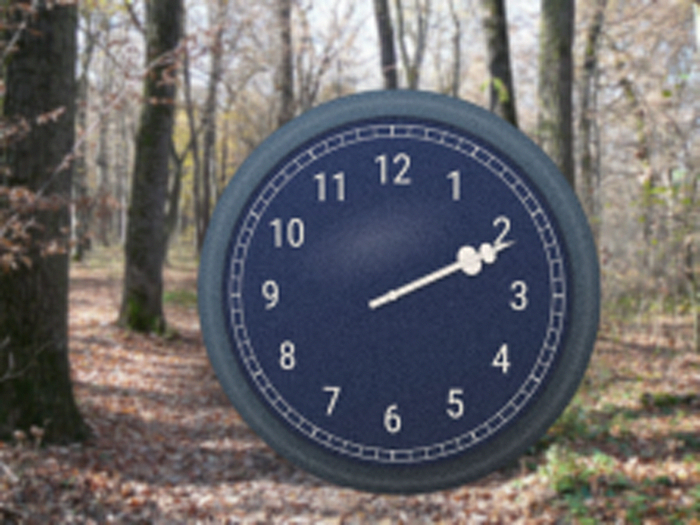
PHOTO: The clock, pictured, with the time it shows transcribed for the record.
2:11
